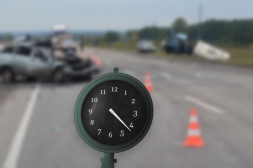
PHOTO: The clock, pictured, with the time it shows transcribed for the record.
4:22
